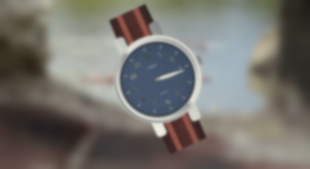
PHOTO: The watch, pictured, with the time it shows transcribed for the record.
3:16
